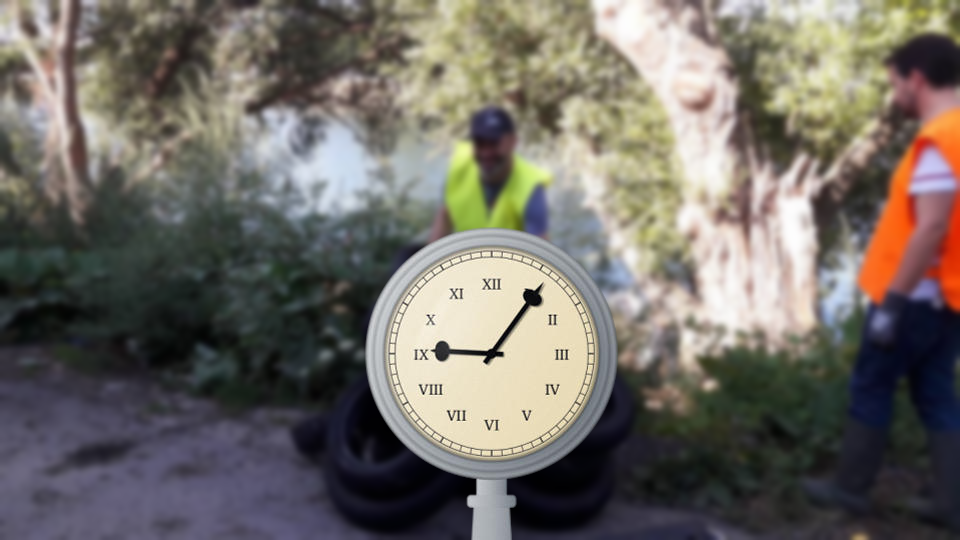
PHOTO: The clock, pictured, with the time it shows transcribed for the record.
9:06
